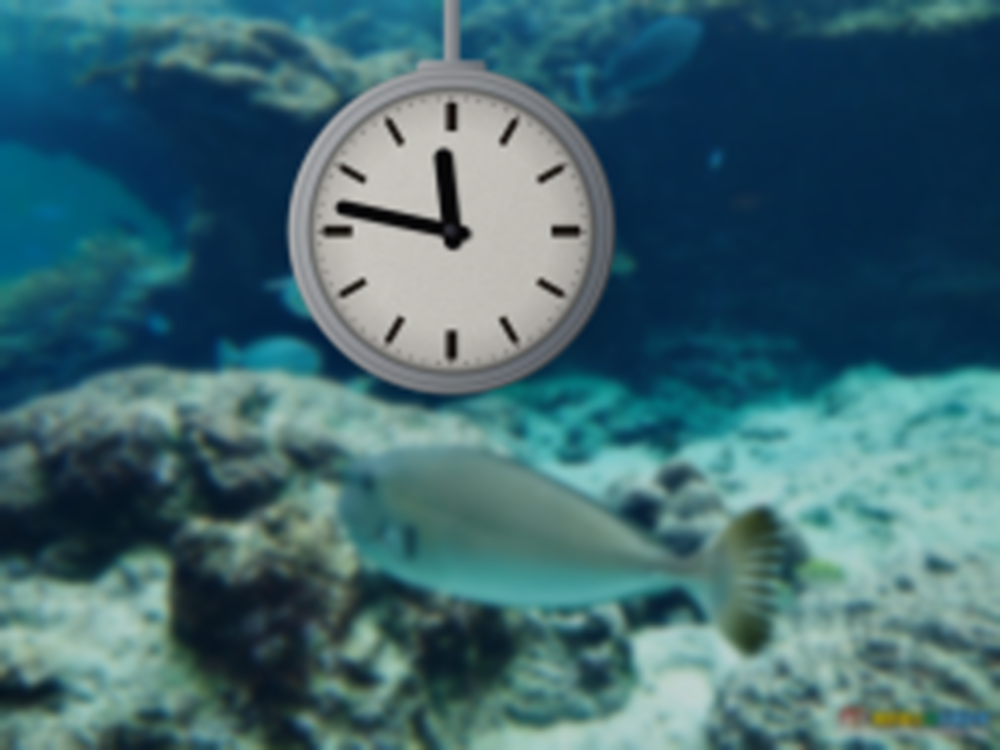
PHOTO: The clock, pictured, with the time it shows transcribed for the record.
11:47
